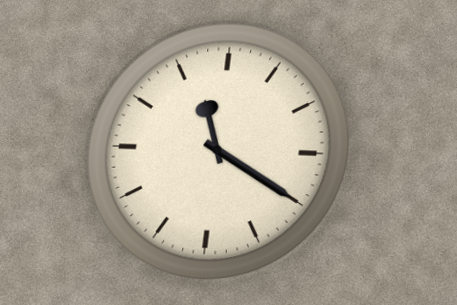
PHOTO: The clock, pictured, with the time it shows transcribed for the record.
11:20
